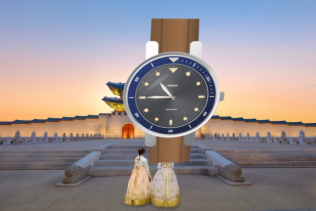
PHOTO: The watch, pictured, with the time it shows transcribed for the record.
10:45
